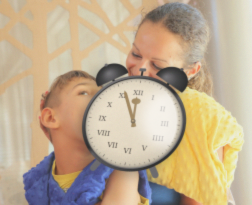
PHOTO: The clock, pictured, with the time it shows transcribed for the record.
11:56
